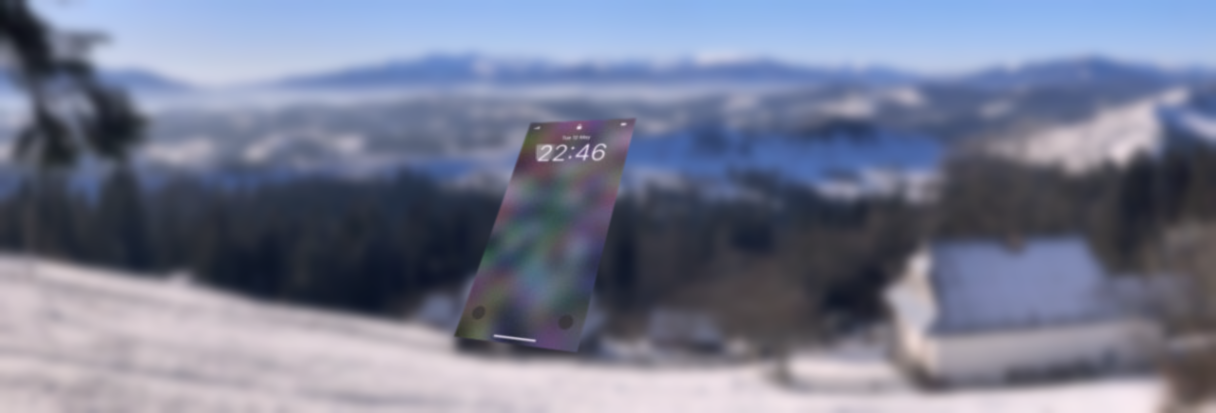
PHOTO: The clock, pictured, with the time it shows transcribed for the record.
22:46
